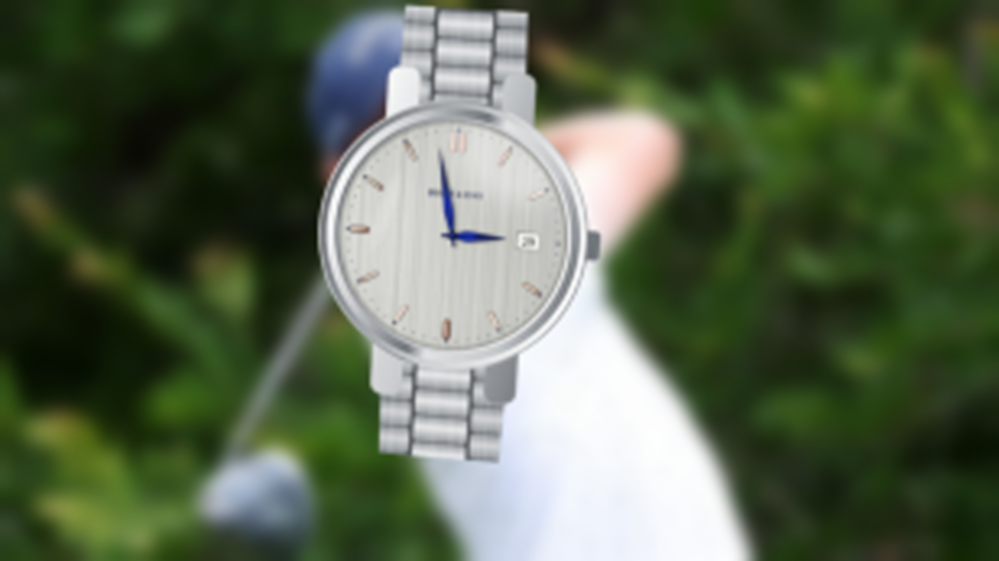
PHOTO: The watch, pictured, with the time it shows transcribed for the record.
2:58
